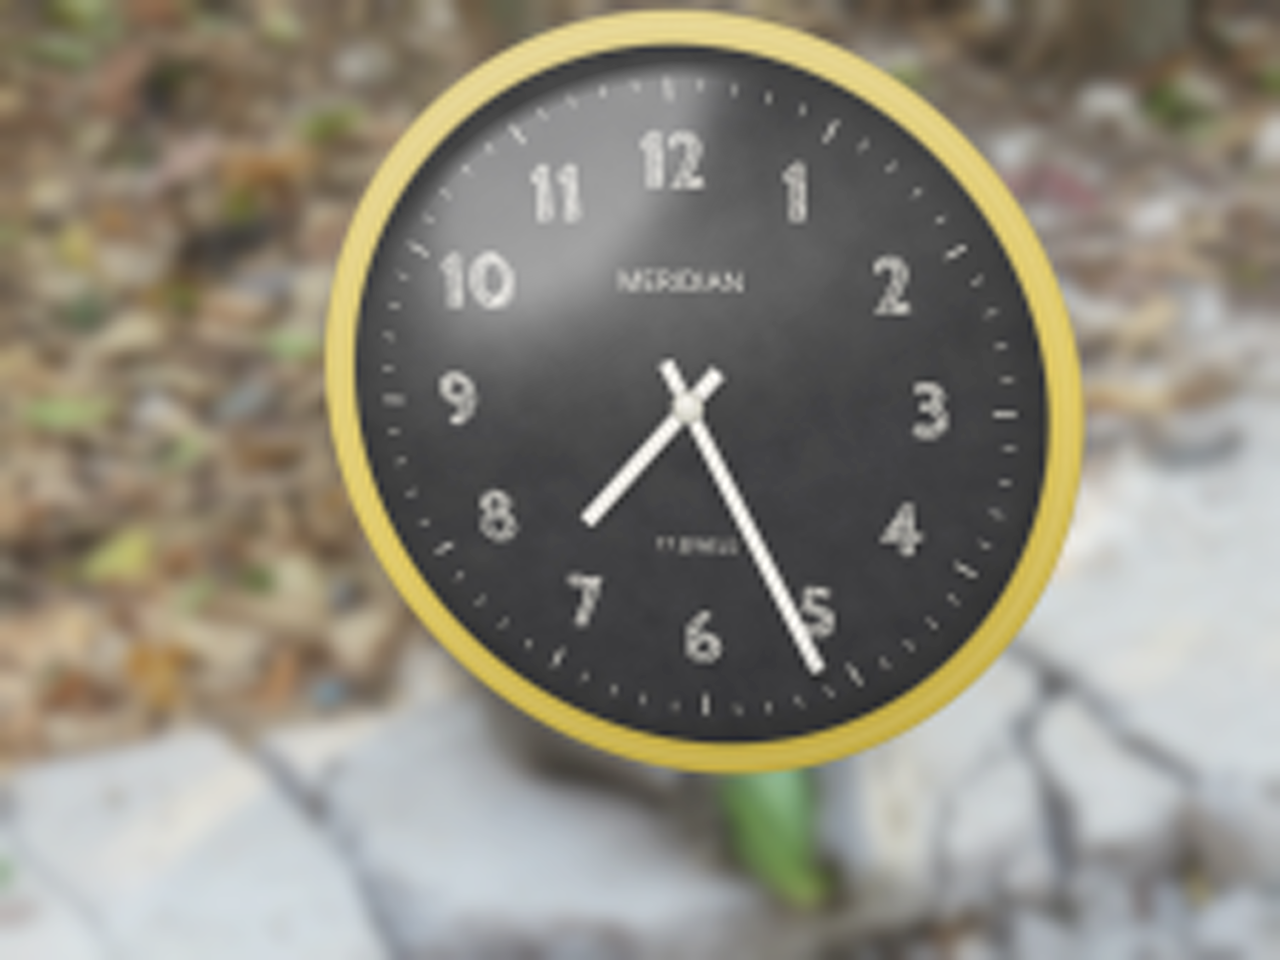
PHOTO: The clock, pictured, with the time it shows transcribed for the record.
7:26
